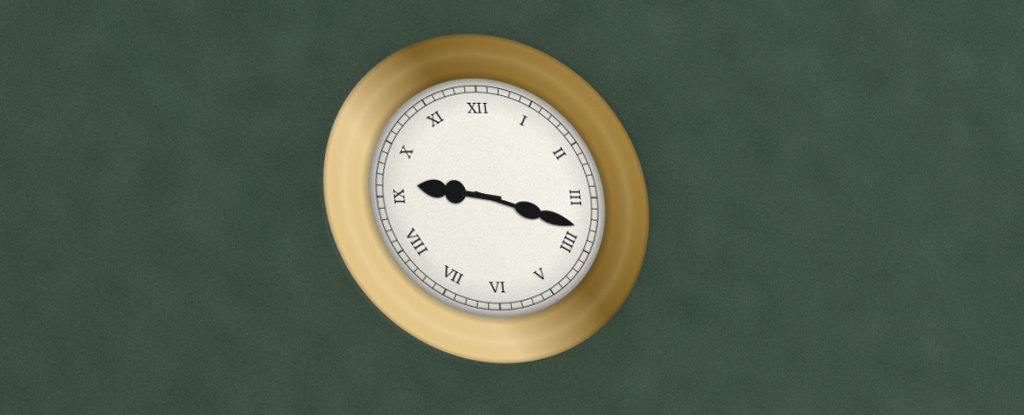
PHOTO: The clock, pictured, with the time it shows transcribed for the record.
9:18
